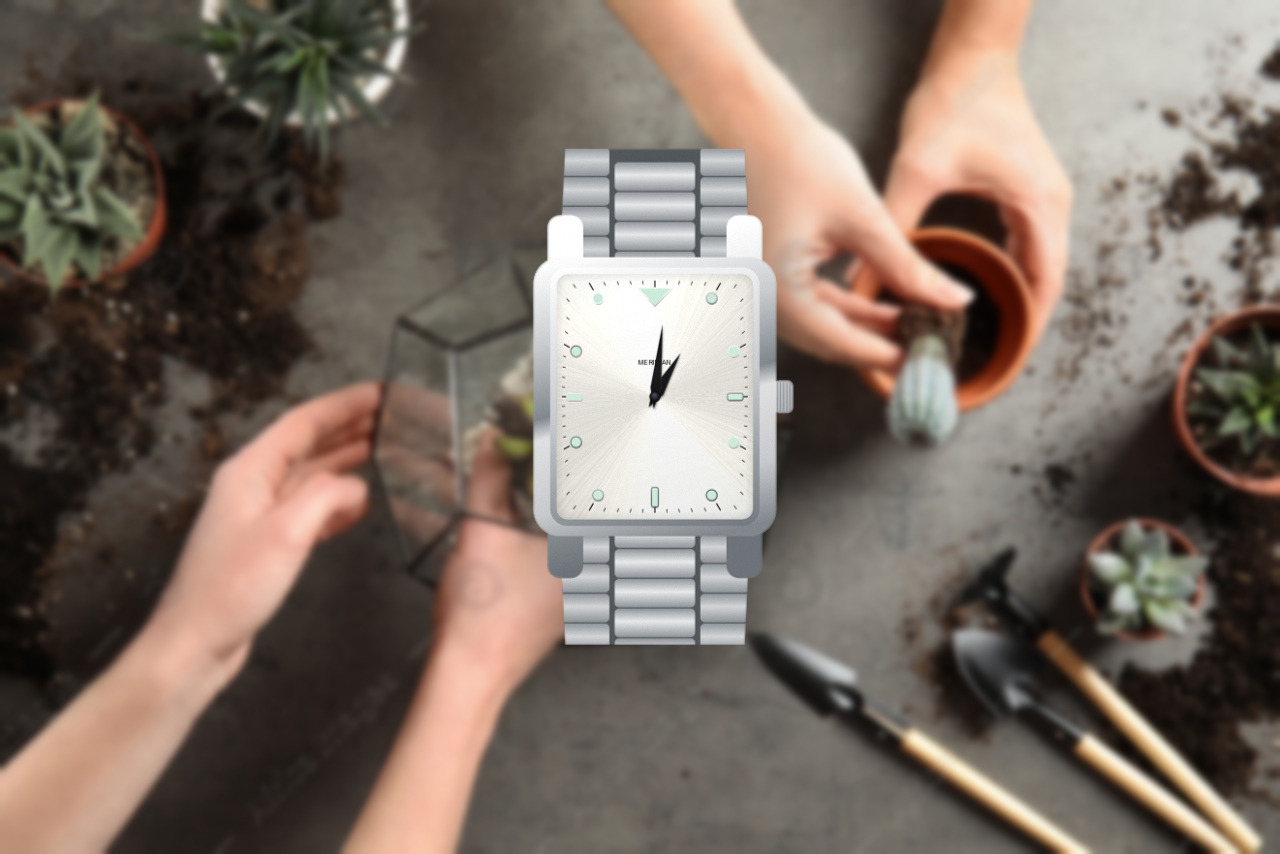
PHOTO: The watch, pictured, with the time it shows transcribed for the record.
1:01
